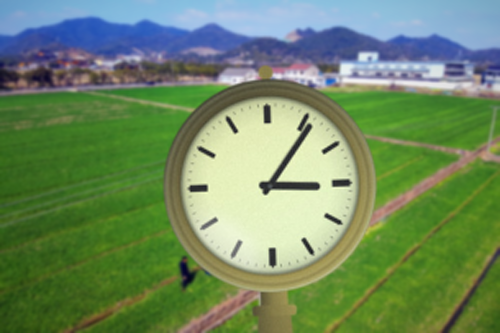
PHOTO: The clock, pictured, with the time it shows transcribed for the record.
3:06
